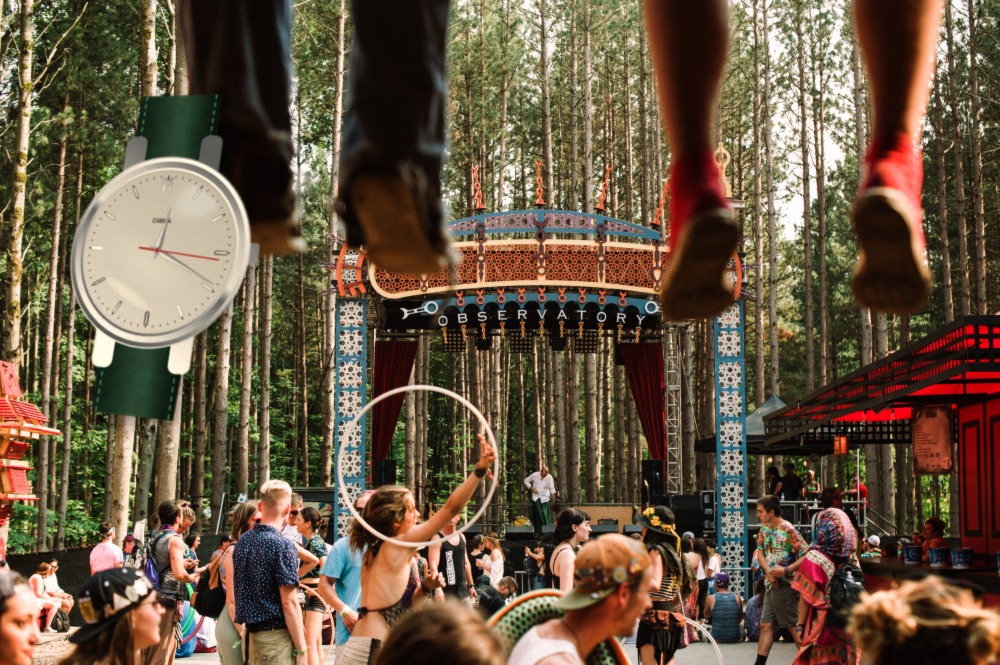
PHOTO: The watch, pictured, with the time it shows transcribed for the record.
12:19:16
